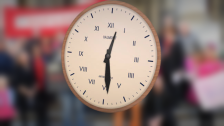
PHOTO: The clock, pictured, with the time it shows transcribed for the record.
12:29
